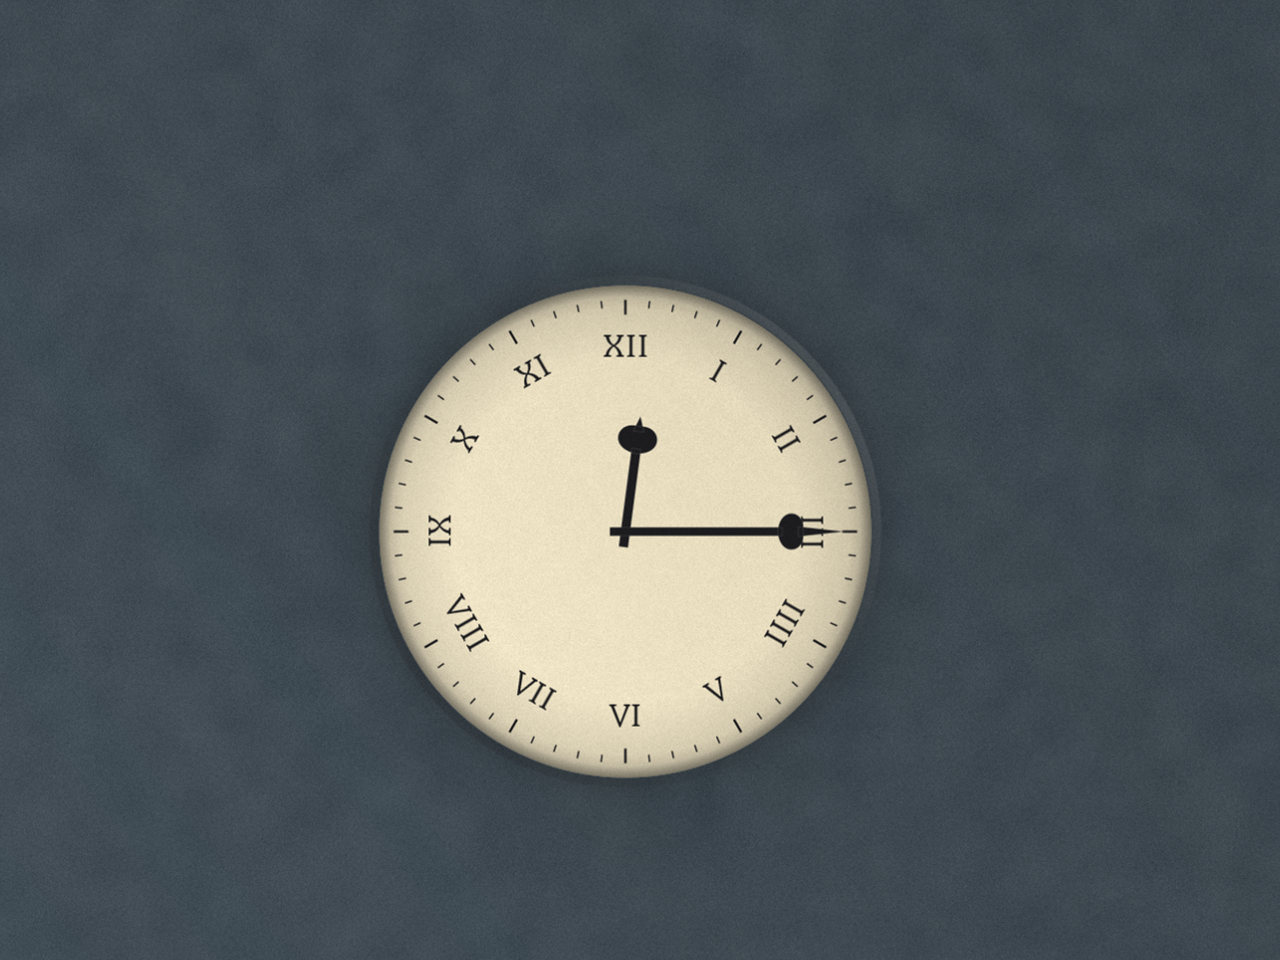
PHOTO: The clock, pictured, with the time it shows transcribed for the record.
12:15
